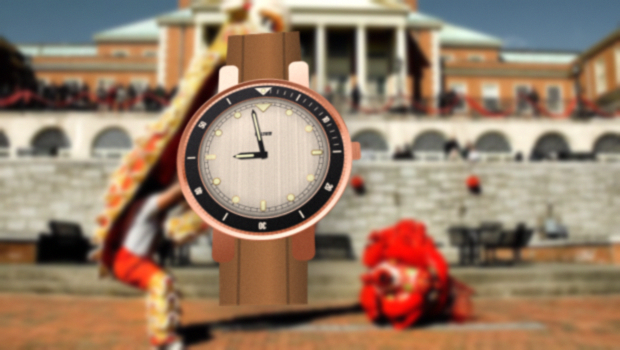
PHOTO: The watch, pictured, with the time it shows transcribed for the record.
8:58
